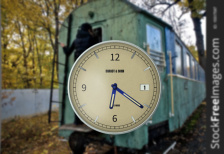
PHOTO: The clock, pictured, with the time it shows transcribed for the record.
6:21
